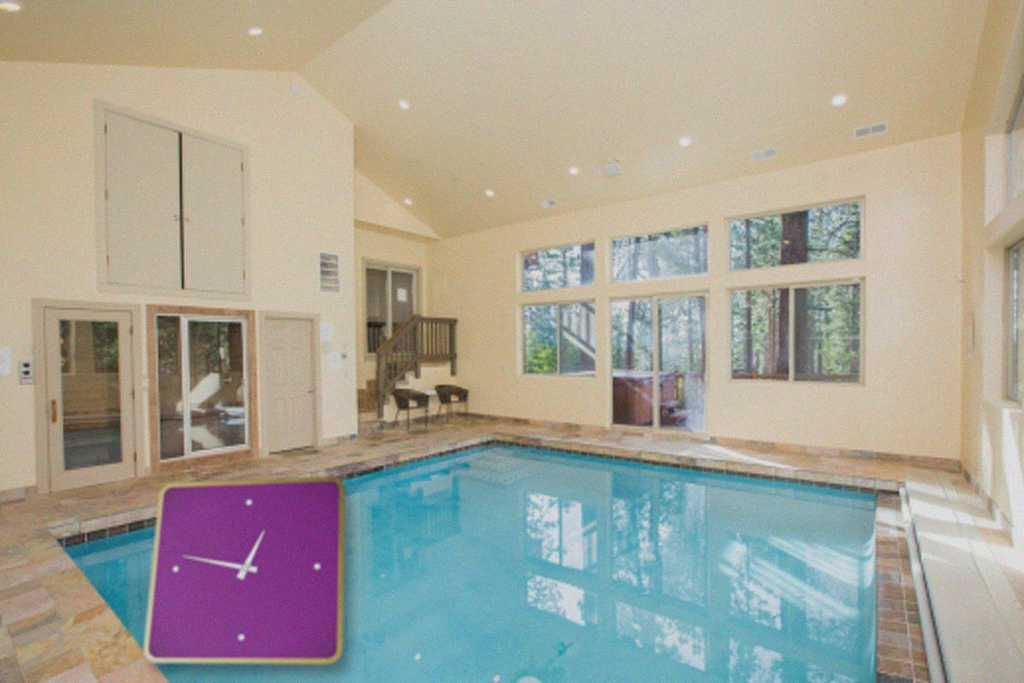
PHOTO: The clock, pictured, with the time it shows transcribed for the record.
12:47
